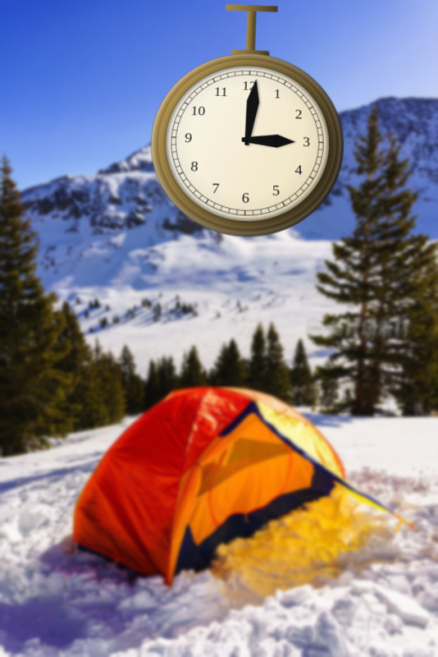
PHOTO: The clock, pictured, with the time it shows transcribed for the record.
3:01
